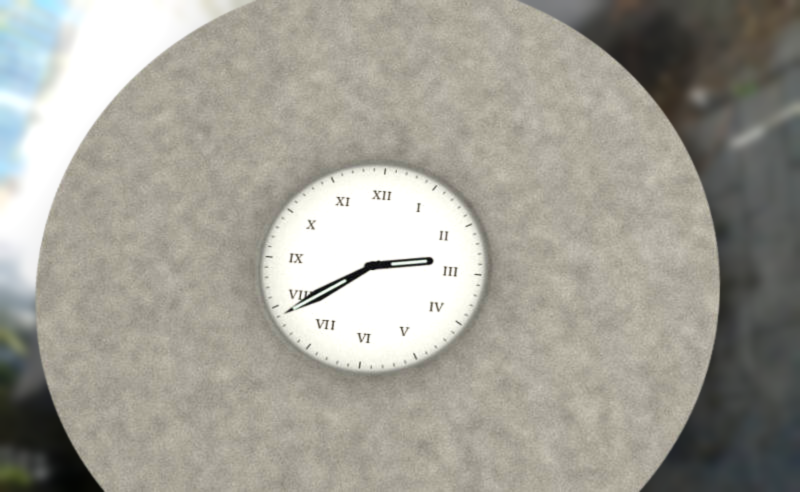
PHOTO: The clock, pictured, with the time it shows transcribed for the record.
2:39
